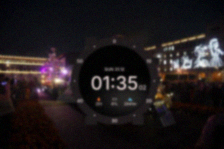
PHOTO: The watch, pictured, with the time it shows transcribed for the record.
1:35
